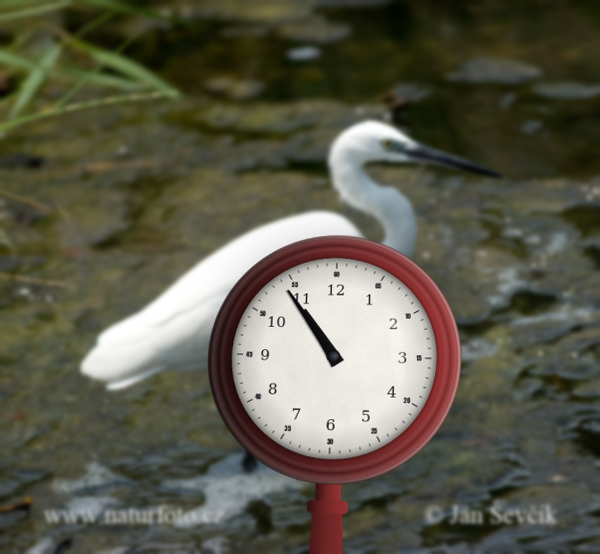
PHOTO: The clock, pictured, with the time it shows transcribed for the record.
10:54
